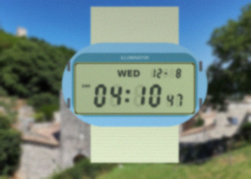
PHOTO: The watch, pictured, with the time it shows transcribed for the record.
4:10:47
